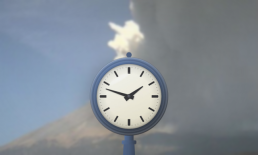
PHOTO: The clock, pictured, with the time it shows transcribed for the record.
1:48
